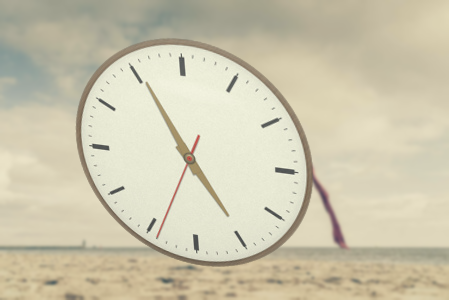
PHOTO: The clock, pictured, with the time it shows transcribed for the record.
4:55:34
